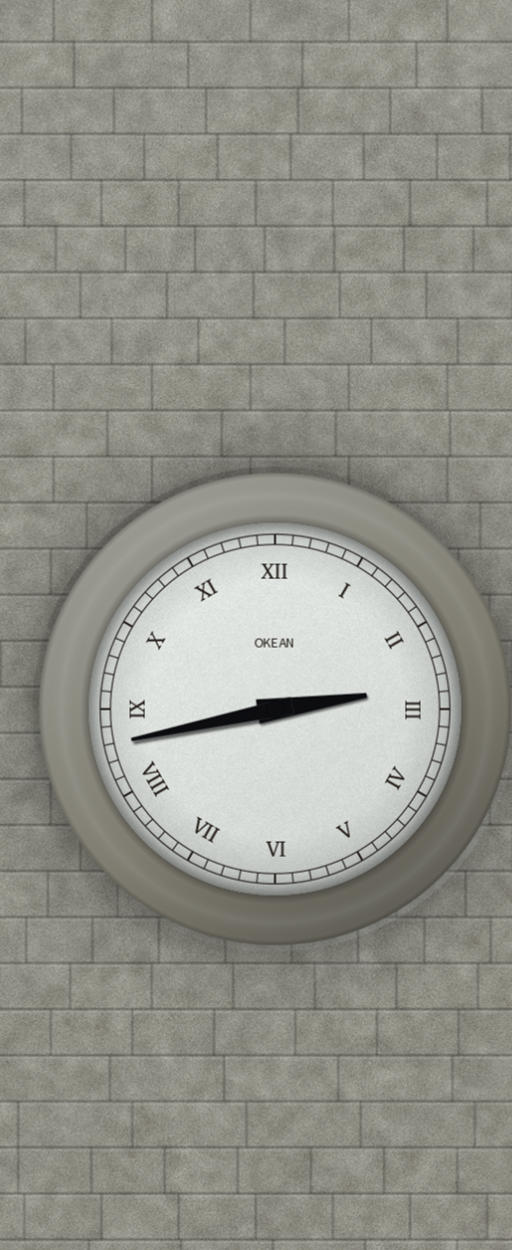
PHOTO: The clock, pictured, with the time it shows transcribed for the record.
2:43
